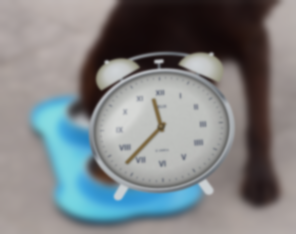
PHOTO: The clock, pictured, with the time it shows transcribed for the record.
11:37
